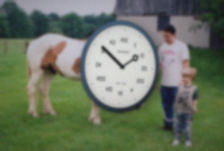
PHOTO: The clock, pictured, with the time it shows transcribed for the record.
1:51
